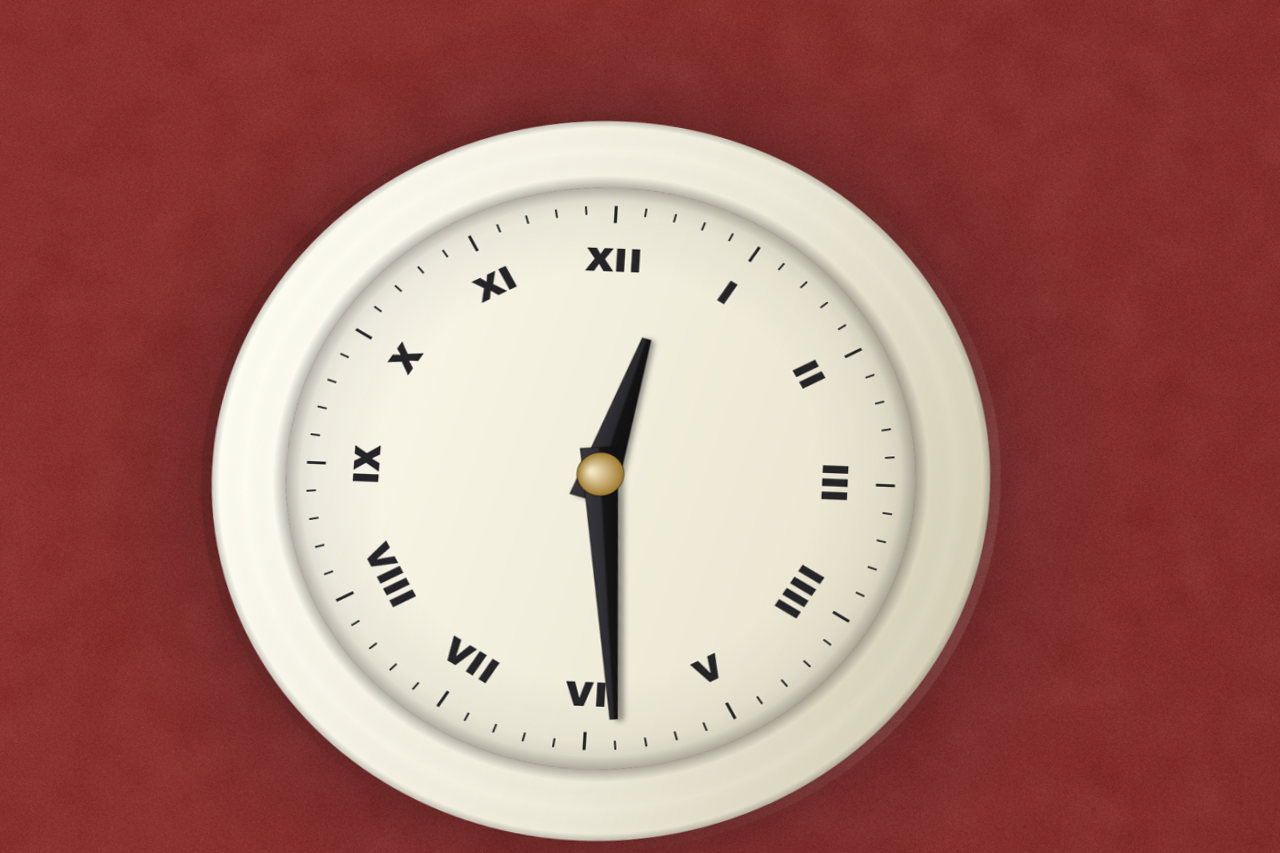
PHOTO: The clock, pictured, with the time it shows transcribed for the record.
12:29
